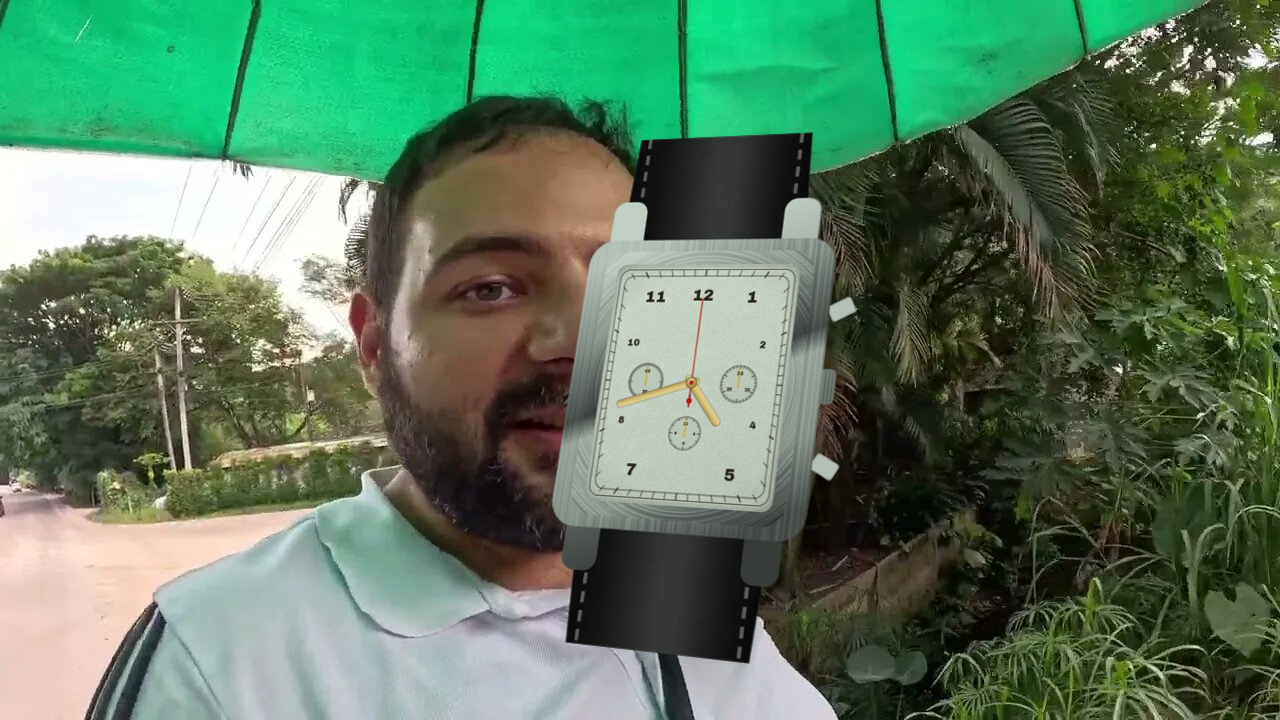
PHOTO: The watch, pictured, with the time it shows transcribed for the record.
4:42
